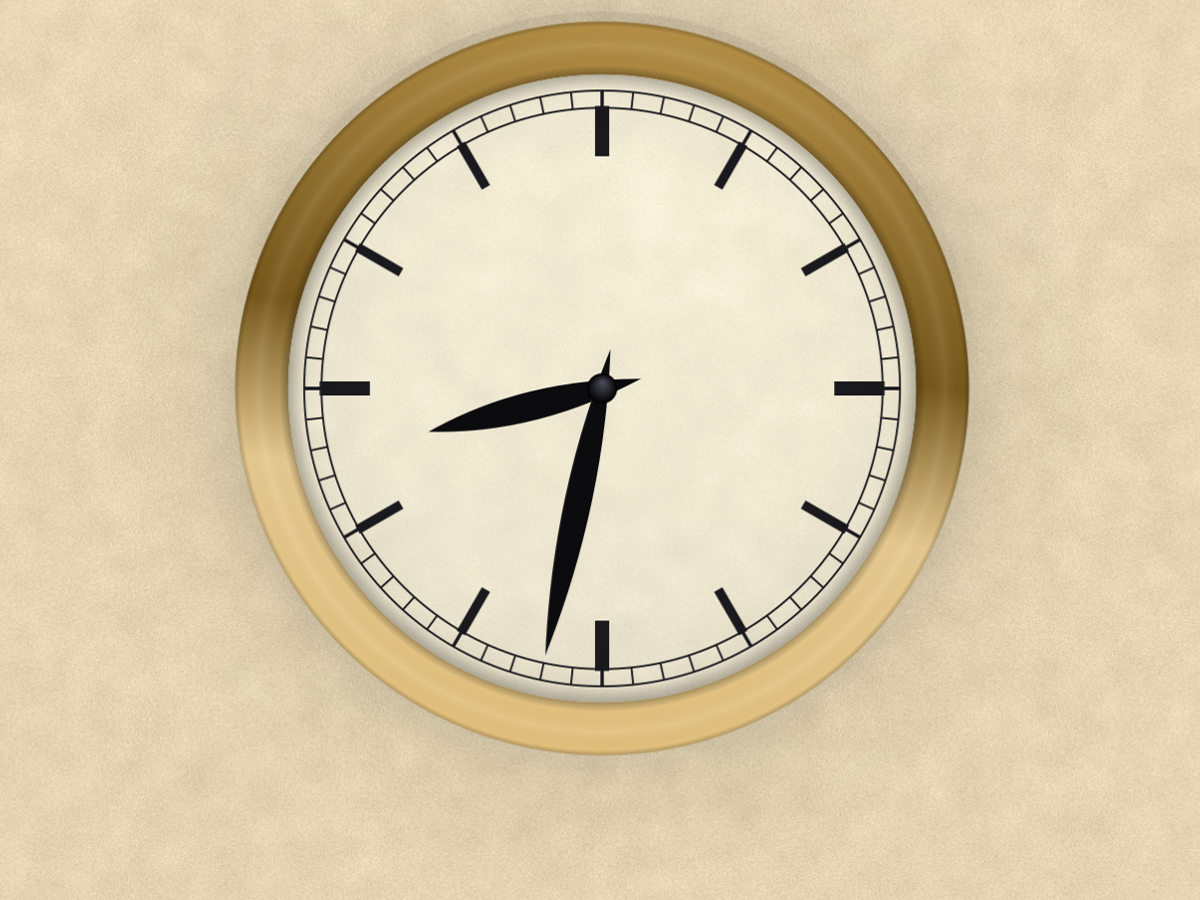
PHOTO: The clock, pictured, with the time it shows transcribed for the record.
8:32
